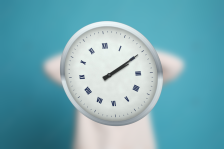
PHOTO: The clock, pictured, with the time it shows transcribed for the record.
2:10
